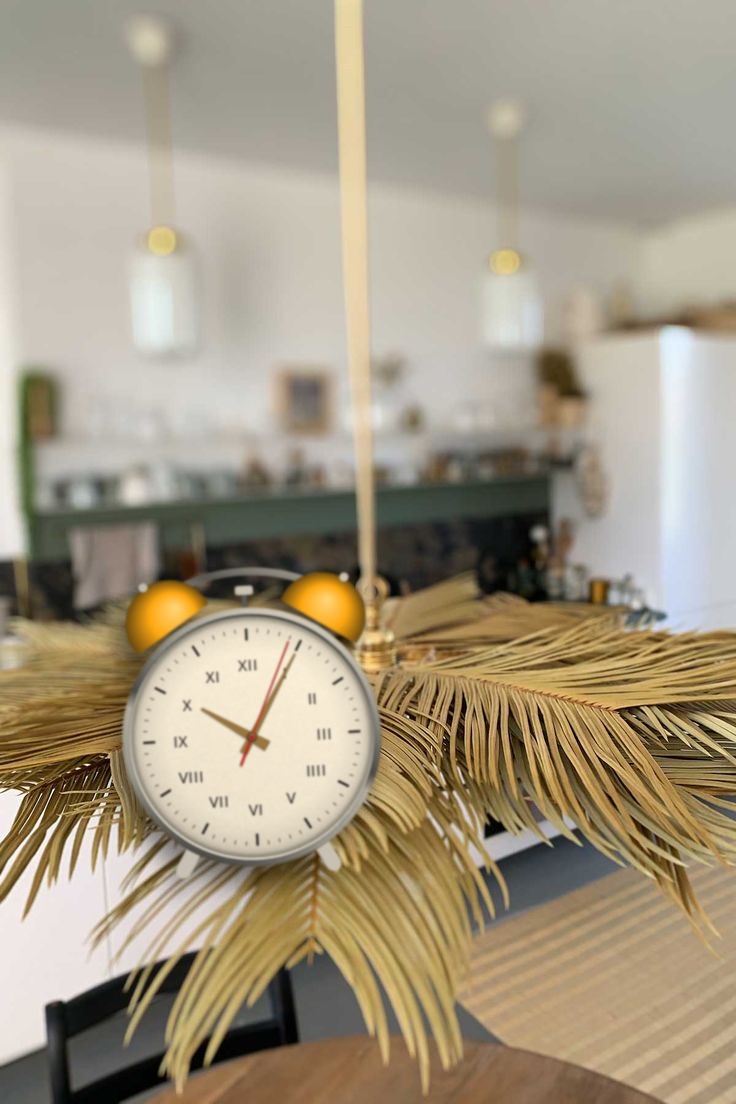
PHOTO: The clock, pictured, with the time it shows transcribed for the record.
10:05:04
